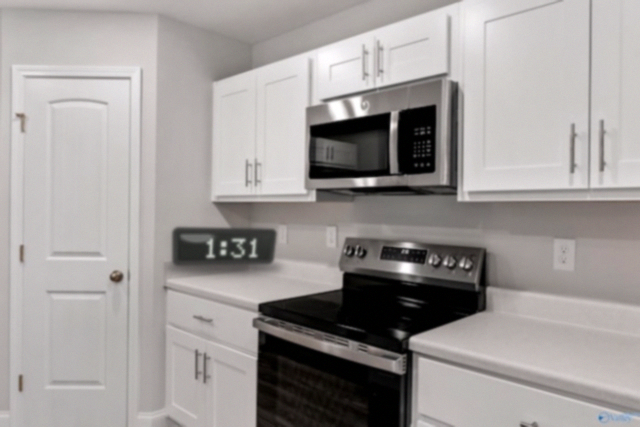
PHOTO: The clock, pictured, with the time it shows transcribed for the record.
1:31
